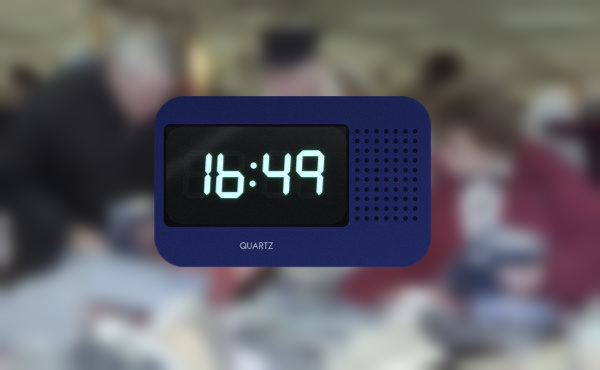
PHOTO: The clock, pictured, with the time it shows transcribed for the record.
16:49
